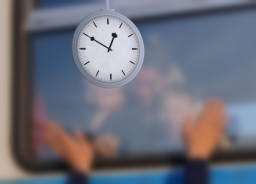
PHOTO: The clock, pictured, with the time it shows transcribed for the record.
12:50
